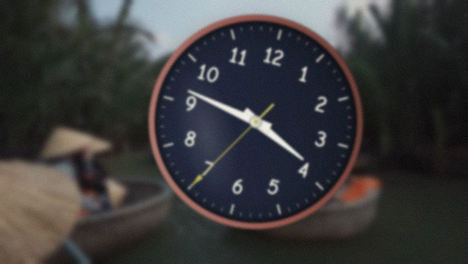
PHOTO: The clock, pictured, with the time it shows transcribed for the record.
3:46:35
